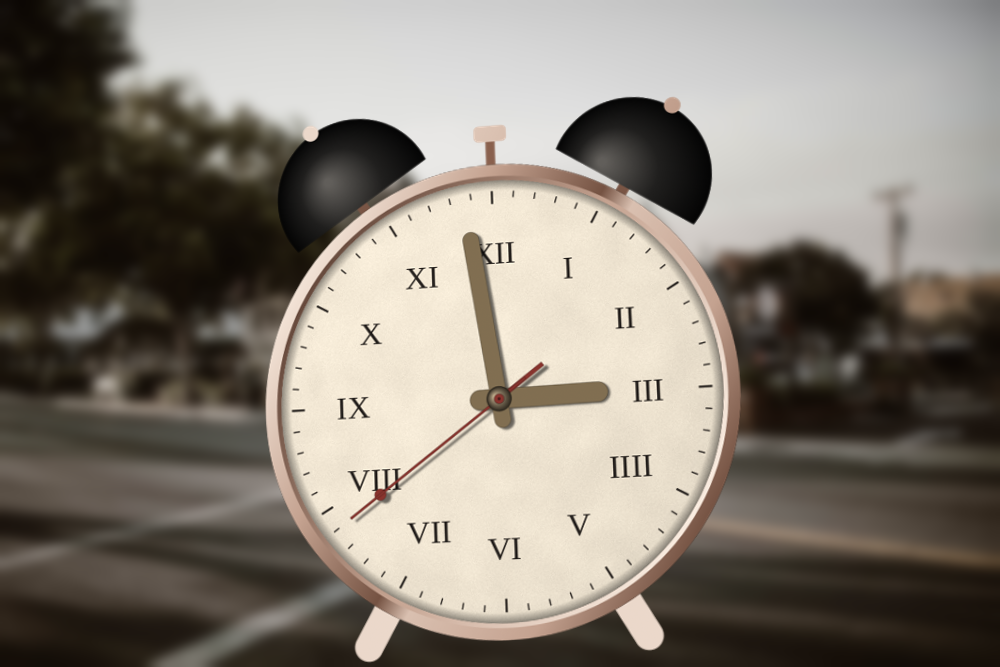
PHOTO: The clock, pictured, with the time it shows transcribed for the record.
2:58:39
